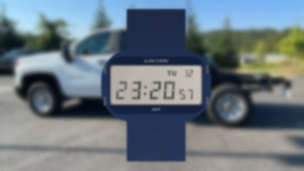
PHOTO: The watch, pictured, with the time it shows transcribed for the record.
23:20
